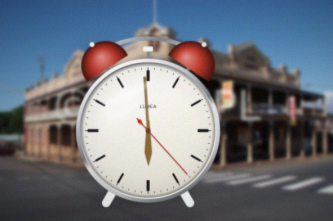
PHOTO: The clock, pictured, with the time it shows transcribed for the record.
5:59:23
